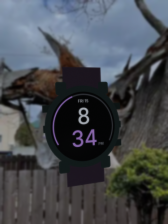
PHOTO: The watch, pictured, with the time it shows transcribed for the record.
8:34
